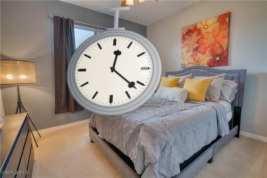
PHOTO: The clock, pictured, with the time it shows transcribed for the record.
12:22
